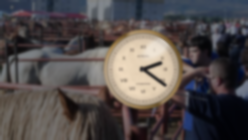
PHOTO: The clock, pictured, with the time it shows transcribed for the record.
2:21
